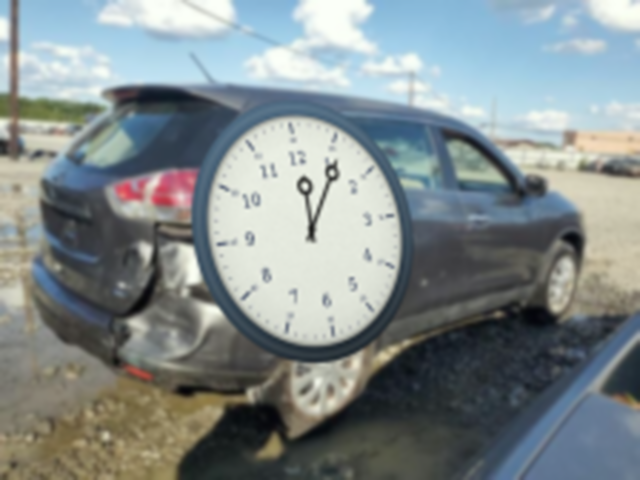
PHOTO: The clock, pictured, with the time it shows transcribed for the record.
12:06
